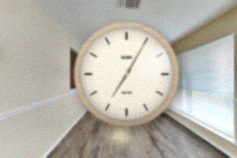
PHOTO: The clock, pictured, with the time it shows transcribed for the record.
7:05
